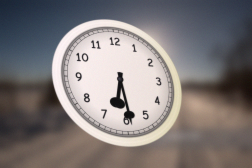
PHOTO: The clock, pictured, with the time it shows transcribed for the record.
6:29
